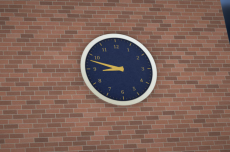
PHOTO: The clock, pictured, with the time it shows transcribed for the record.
8:48
